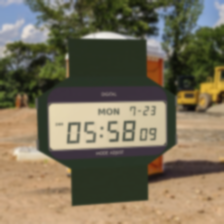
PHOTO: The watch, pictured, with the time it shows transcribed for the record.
5:58:09
